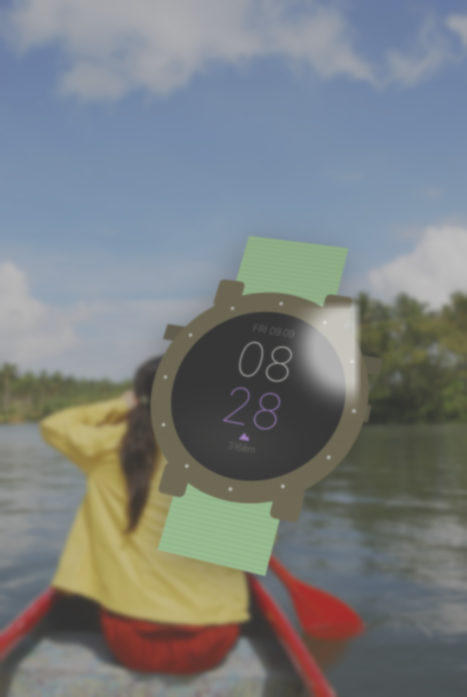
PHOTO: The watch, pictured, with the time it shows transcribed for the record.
8:28
